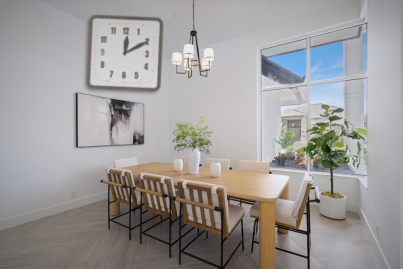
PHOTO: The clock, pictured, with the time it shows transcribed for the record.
12:10
